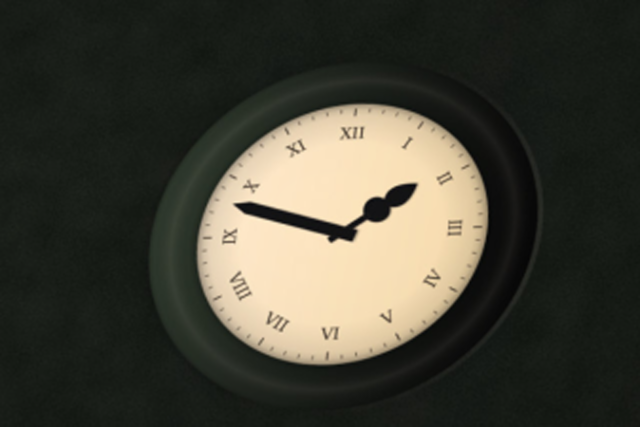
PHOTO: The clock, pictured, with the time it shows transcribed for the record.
1:48
